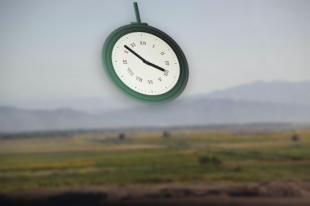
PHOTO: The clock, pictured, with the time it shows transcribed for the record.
3:52
